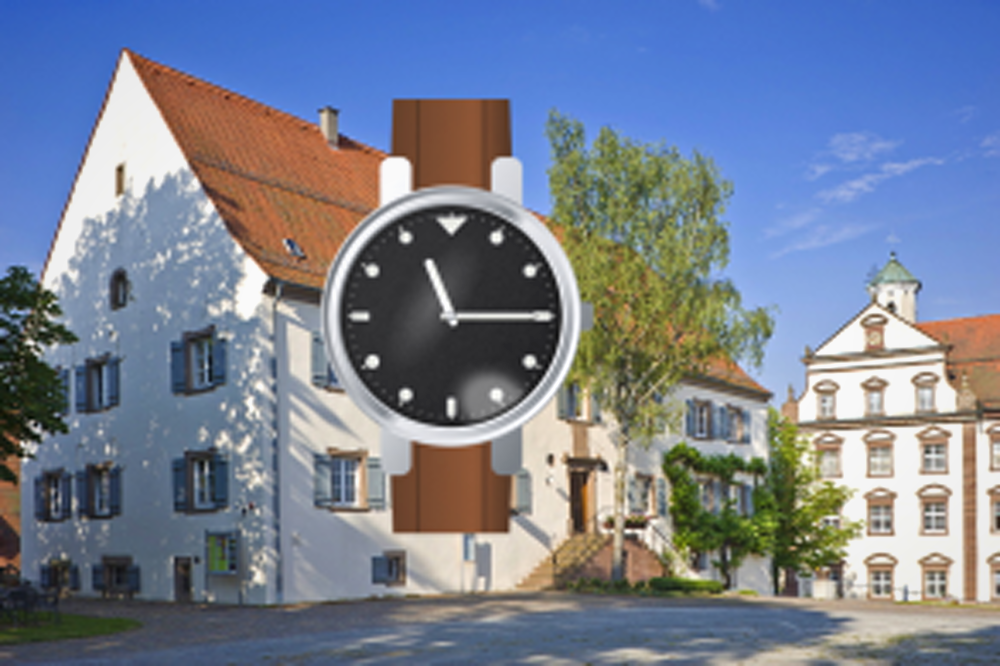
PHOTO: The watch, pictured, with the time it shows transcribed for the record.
11:15
